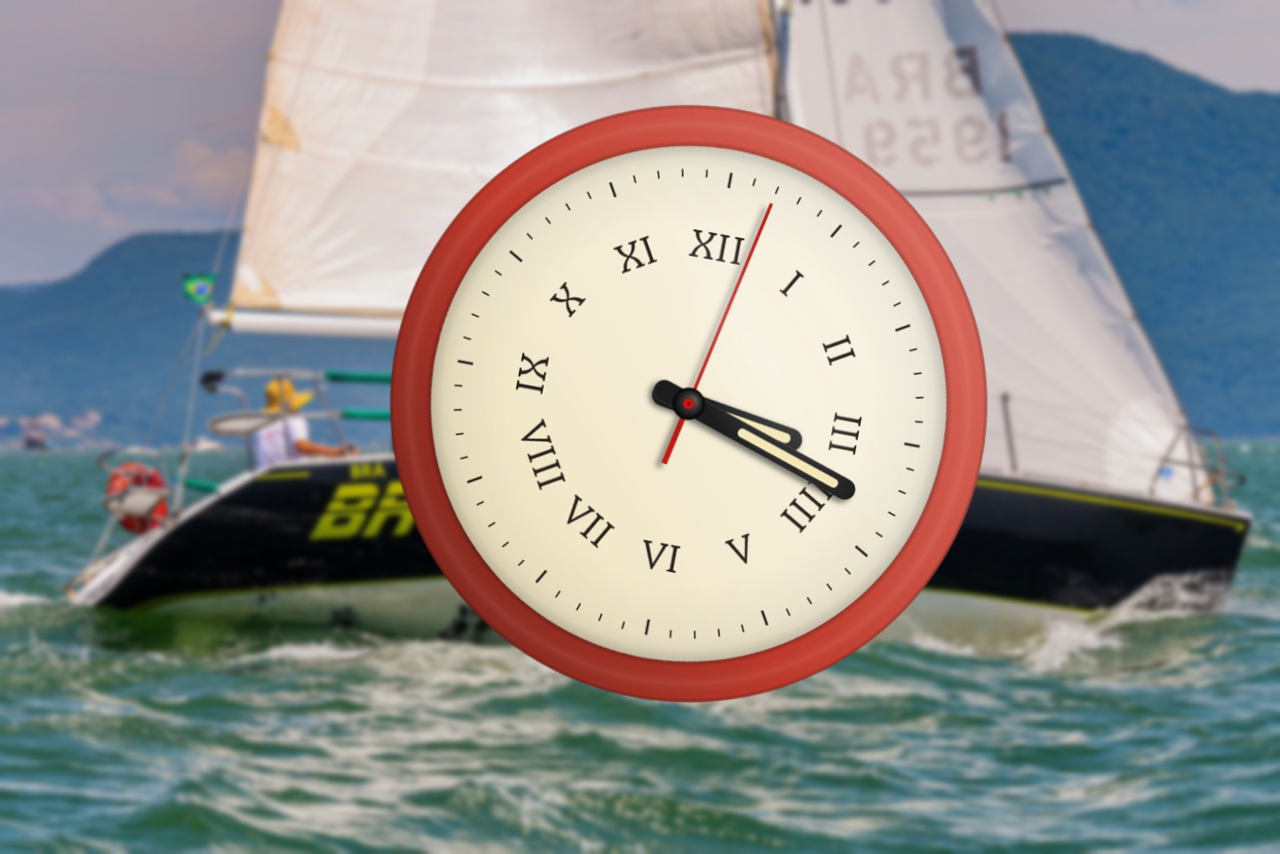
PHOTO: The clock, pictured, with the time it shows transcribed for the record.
3:18:02
